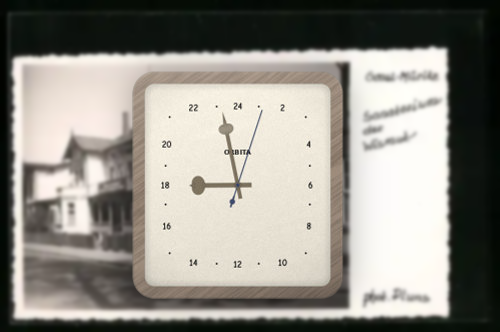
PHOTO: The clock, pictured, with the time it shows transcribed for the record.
17:58:03
